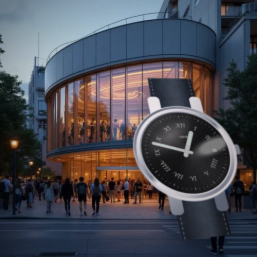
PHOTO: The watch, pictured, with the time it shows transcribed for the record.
12:48
